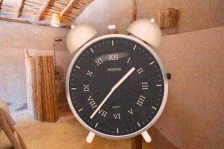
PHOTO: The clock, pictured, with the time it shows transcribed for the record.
1:37
